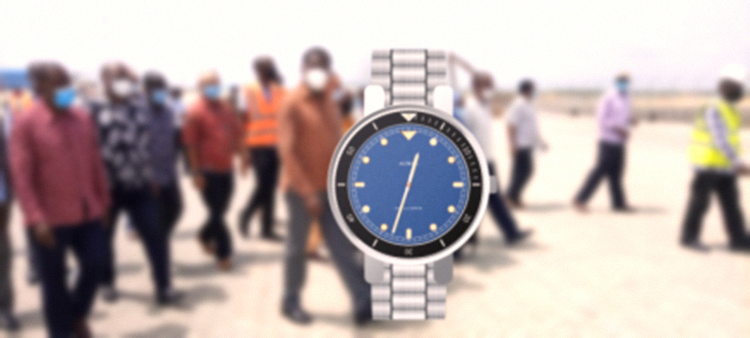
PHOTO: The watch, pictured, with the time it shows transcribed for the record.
12:33
